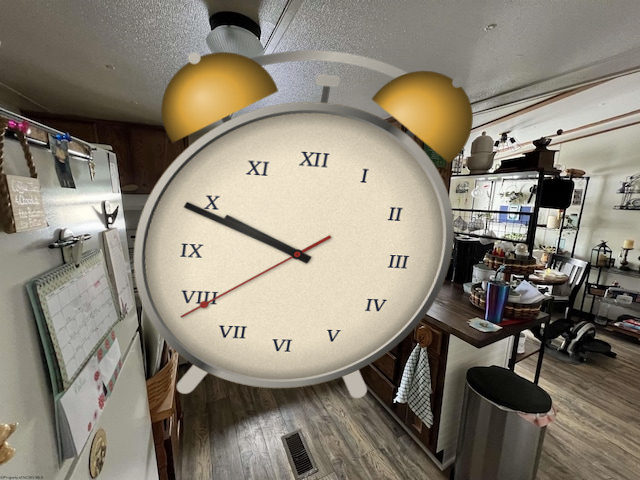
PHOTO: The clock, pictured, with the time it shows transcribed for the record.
9:48:39
